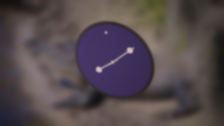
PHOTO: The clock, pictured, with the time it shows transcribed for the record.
8:10
